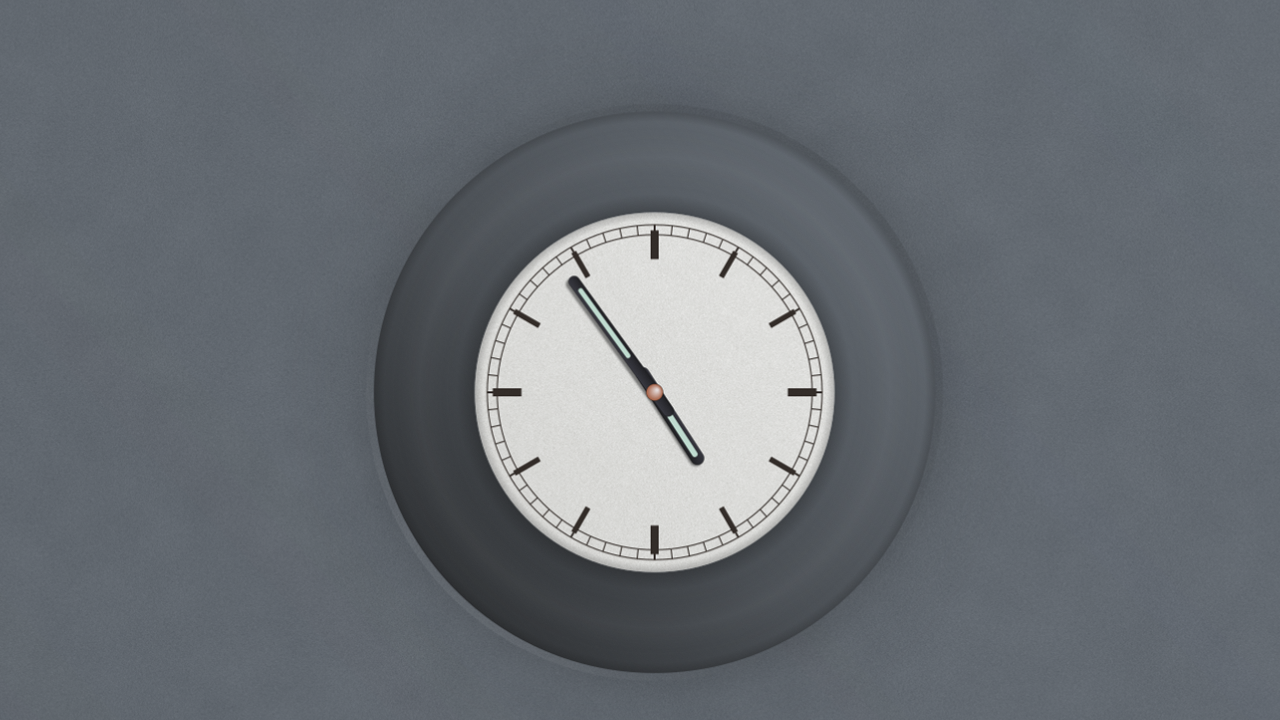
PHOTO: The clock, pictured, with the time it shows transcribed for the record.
4:54
